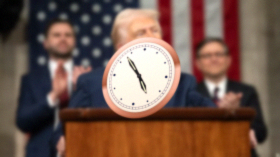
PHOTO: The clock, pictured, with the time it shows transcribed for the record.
4:53
